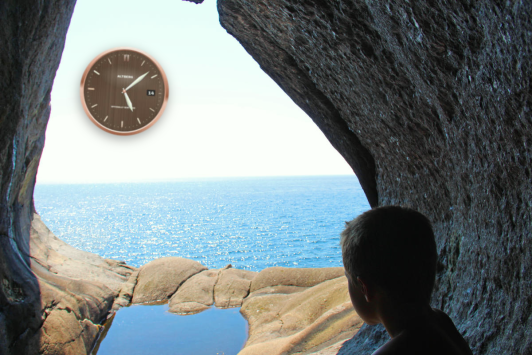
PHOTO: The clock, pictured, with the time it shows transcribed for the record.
5:08
